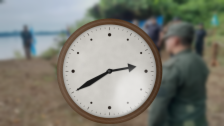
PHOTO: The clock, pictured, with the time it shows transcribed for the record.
2:40
